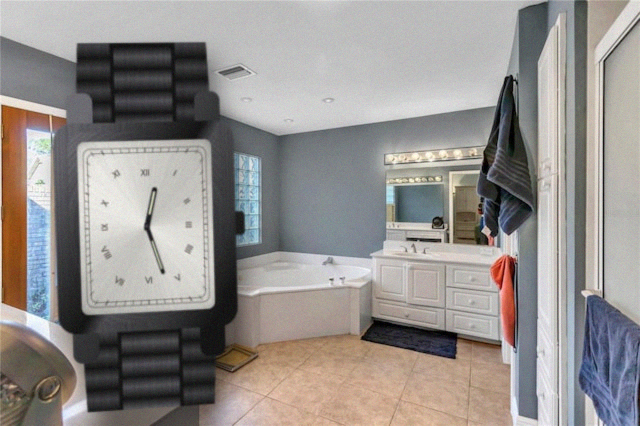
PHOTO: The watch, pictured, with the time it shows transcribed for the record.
12:27
